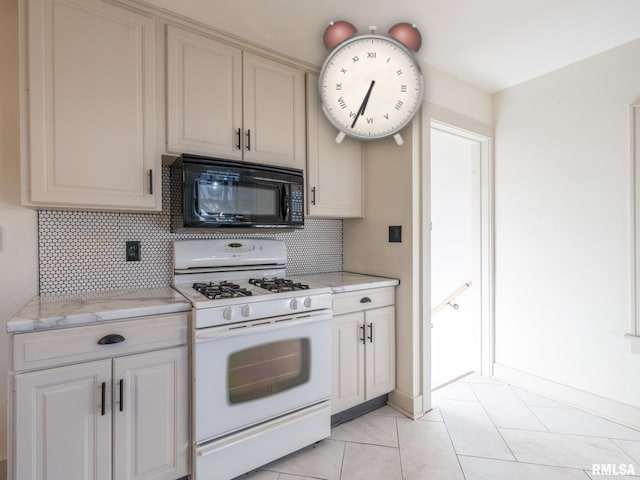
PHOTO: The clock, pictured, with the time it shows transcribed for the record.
6:34
